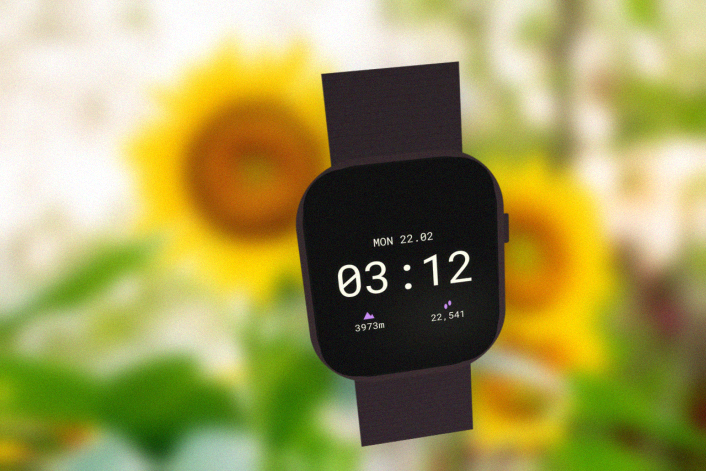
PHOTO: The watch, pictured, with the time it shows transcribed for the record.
3:12
